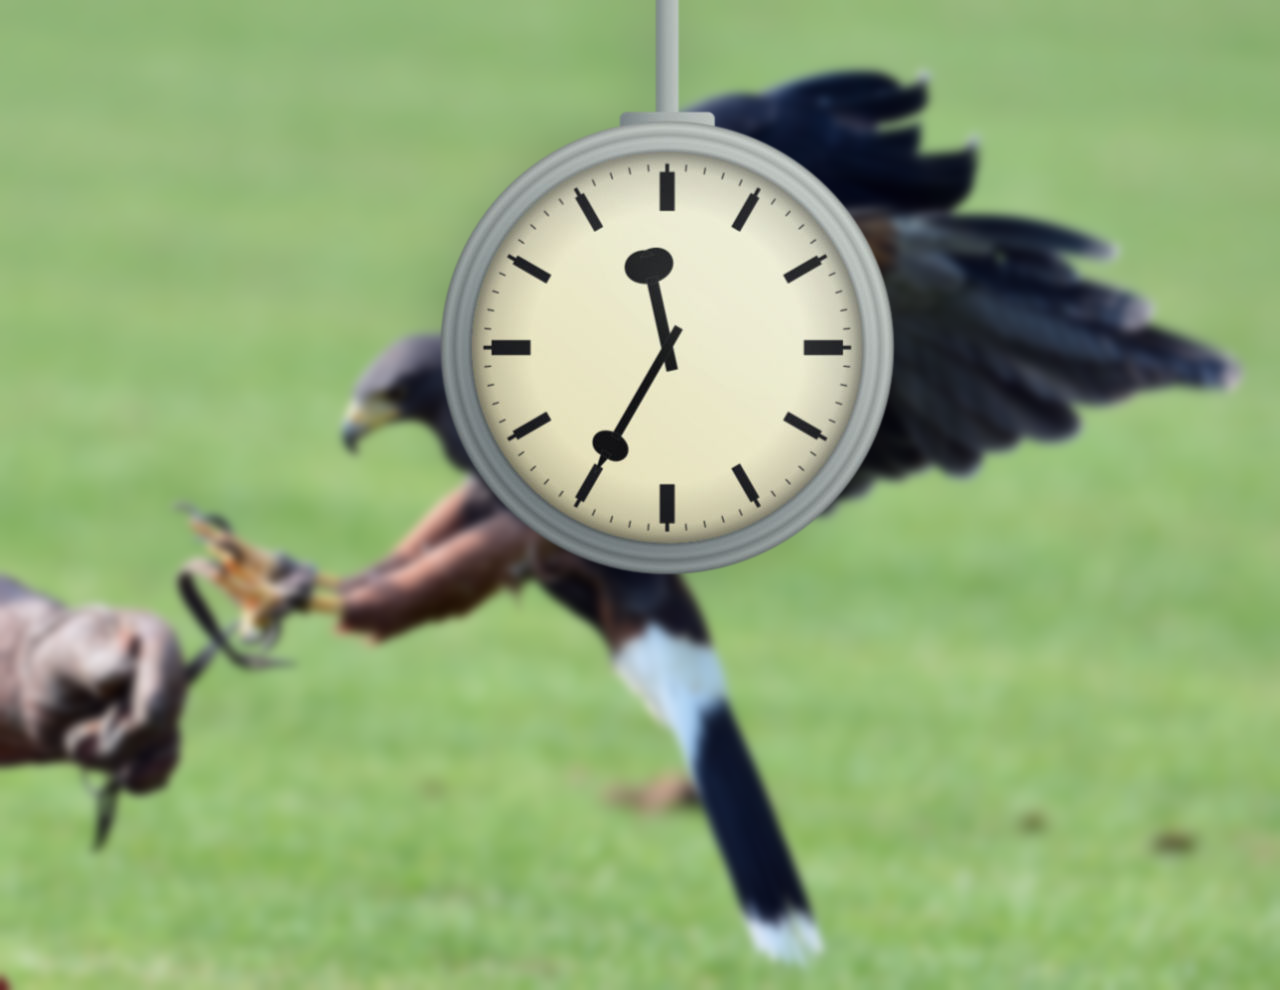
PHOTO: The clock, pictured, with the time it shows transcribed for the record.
11:35
